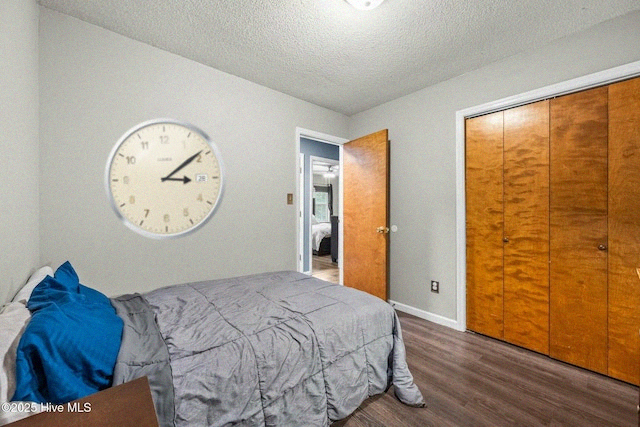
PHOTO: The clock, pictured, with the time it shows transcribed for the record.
3:09
